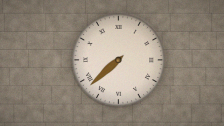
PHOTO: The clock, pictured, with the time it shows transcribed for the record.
7:38
